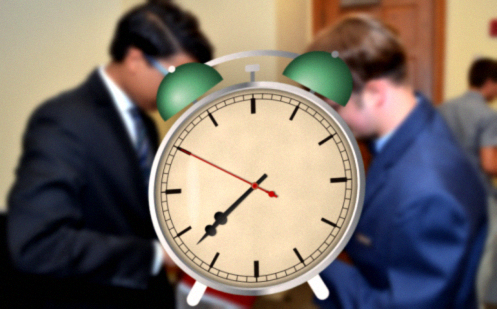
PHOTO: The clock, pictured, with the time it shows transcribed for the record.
7:37:50
